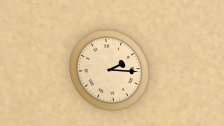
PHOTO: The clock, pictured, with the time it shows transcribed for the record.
2:16
